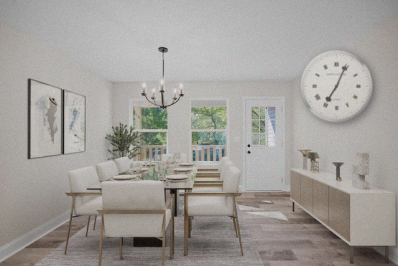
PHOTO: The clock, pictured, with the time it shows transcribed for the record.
7:04
